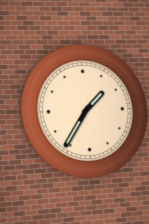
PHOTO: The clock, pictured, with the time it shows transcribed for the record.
1:36
